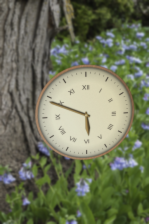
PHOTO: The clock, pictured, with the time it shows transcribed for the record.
5:49
